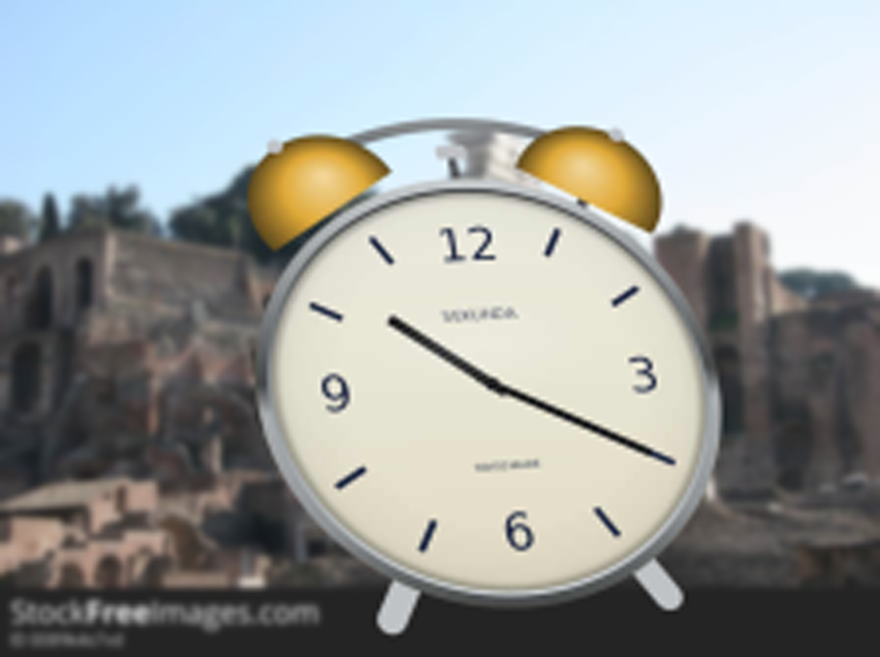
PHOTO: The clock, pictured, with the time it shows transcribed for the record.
10:20
